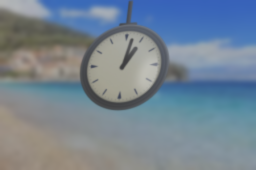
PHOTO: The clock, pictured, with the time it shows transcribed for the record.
1:02
